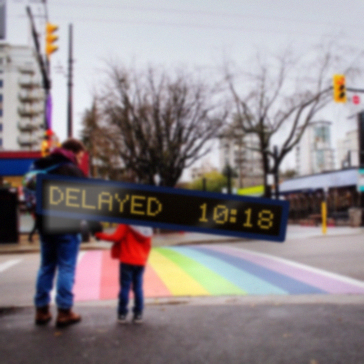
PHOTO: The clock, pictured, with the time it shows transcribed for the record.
10:18
